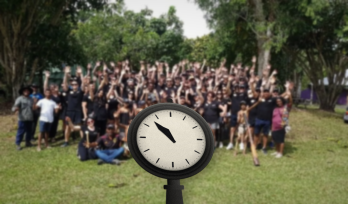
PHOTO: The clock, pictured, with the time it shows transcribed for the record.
10:53
